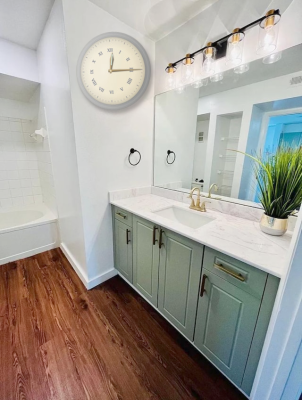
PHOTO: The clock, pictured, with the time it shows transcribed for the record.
12:15
